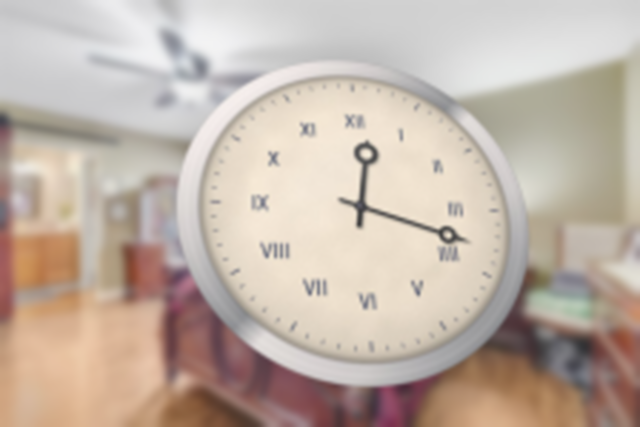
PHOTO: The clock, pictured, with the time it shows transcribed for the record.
12:18
